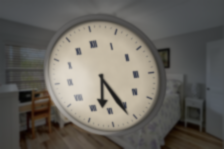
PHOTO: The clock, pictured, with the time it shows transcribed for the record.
6:26
